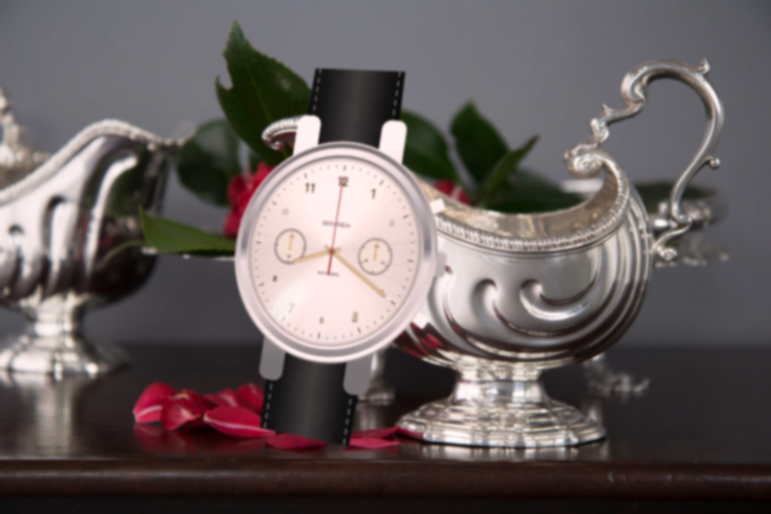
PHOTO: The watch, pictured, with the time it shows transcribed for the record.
8:20
